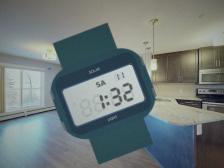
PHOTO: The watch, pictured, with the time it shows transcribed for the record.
1:32
